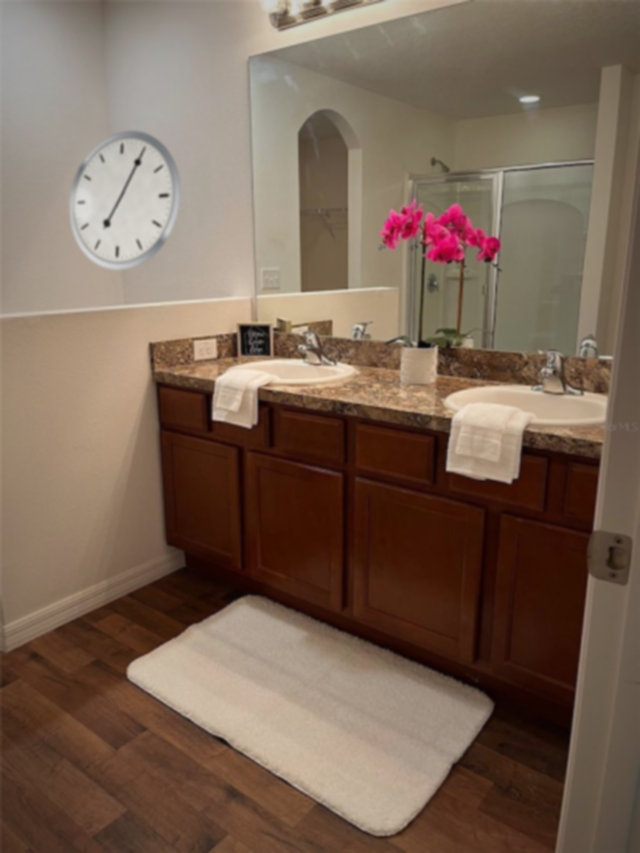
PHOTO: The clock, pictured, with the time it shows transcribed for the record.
7:05
